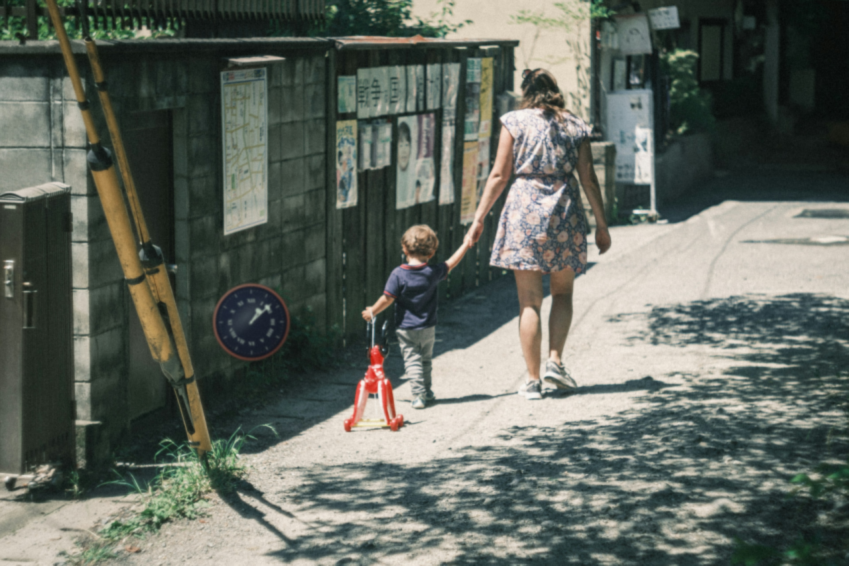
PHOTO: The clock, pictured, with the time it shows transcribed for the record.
1:08
